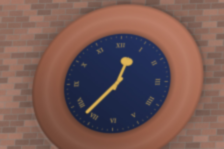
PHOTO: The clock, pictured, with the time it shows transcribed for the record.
12:37
